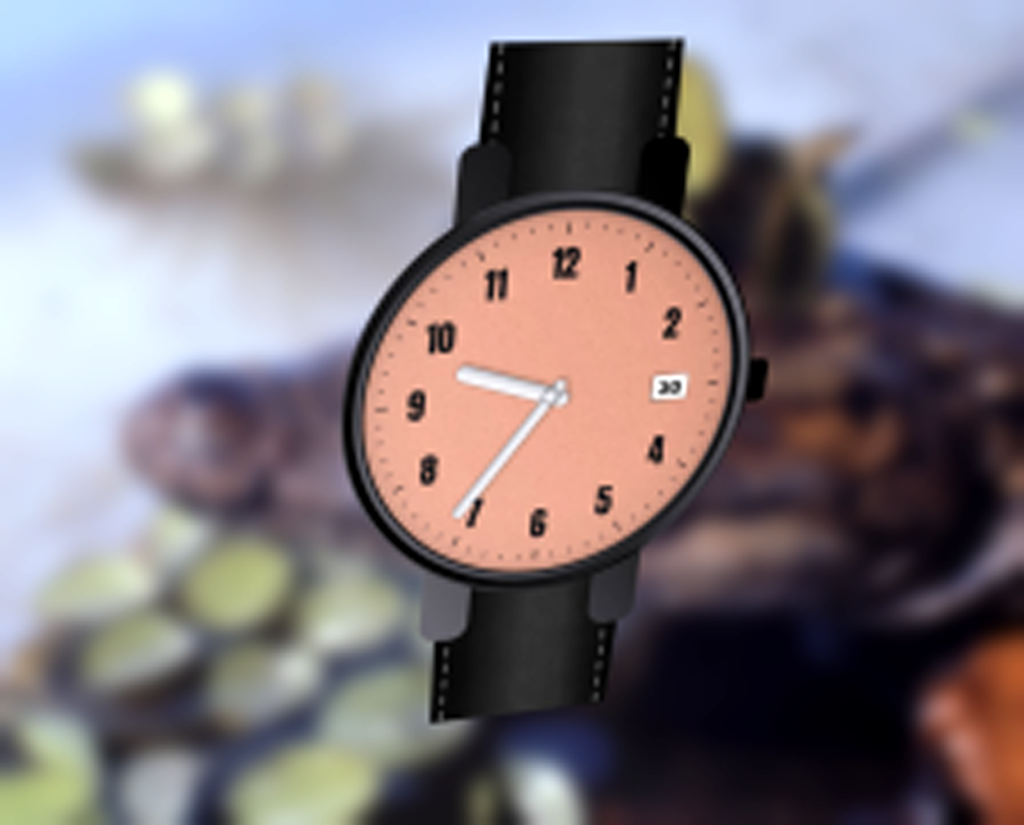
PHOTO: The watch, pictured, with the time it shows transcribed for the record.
9:36
